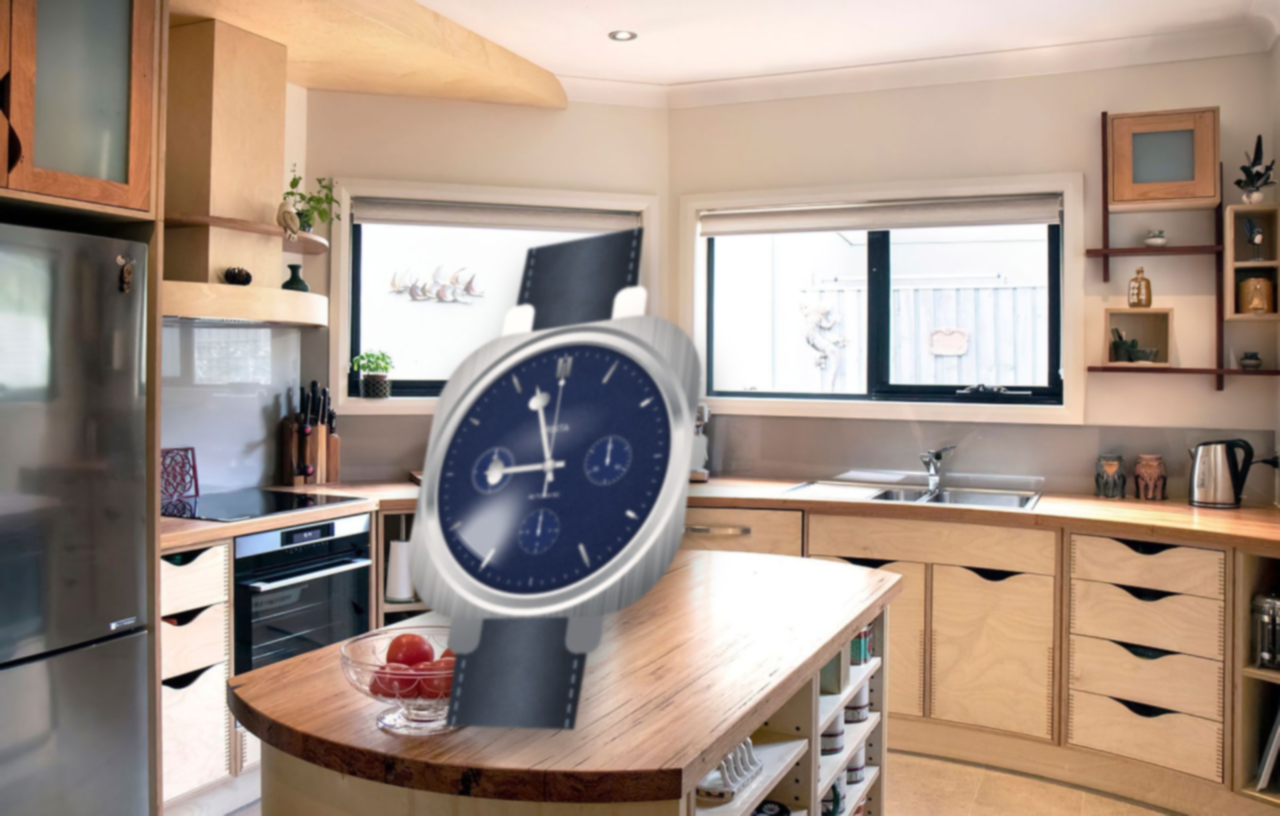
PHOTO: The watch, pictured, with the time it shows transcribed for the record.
8:57
